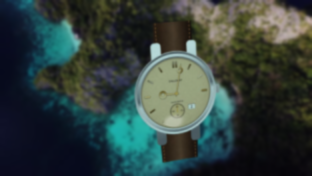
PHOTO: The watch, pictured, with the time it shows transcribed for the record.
9:02
